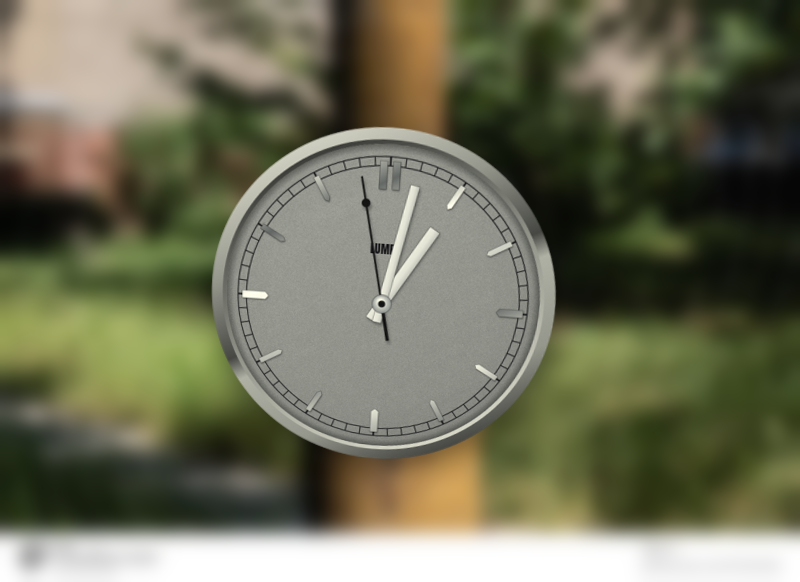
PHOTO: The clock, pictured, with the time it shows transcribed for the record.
1:01:58
